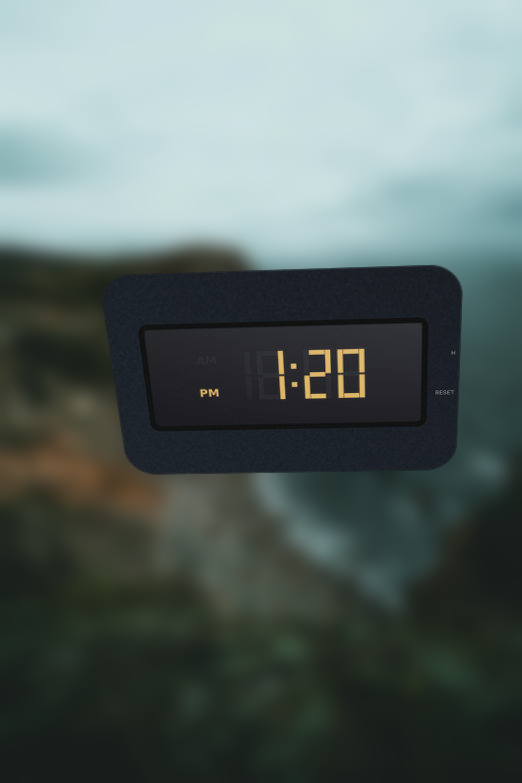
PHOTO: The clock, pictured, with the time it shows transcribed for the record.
1:20
